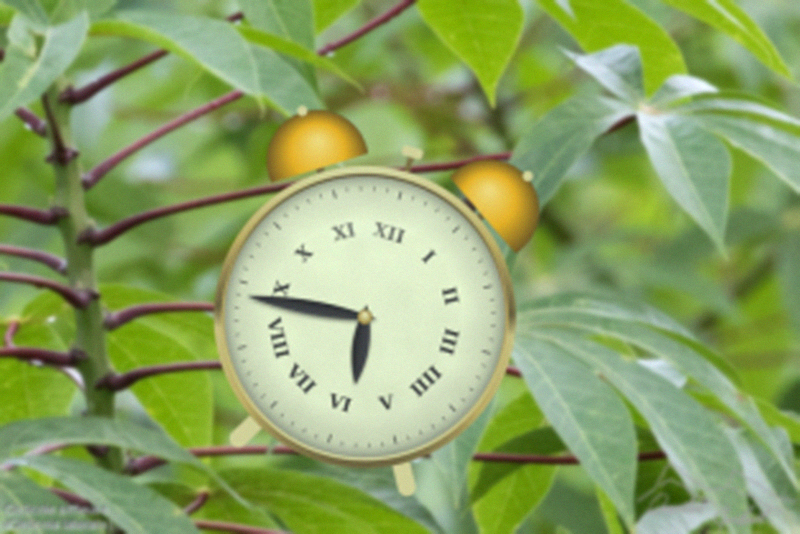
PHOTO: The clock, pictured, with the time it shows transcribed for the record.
5:44
